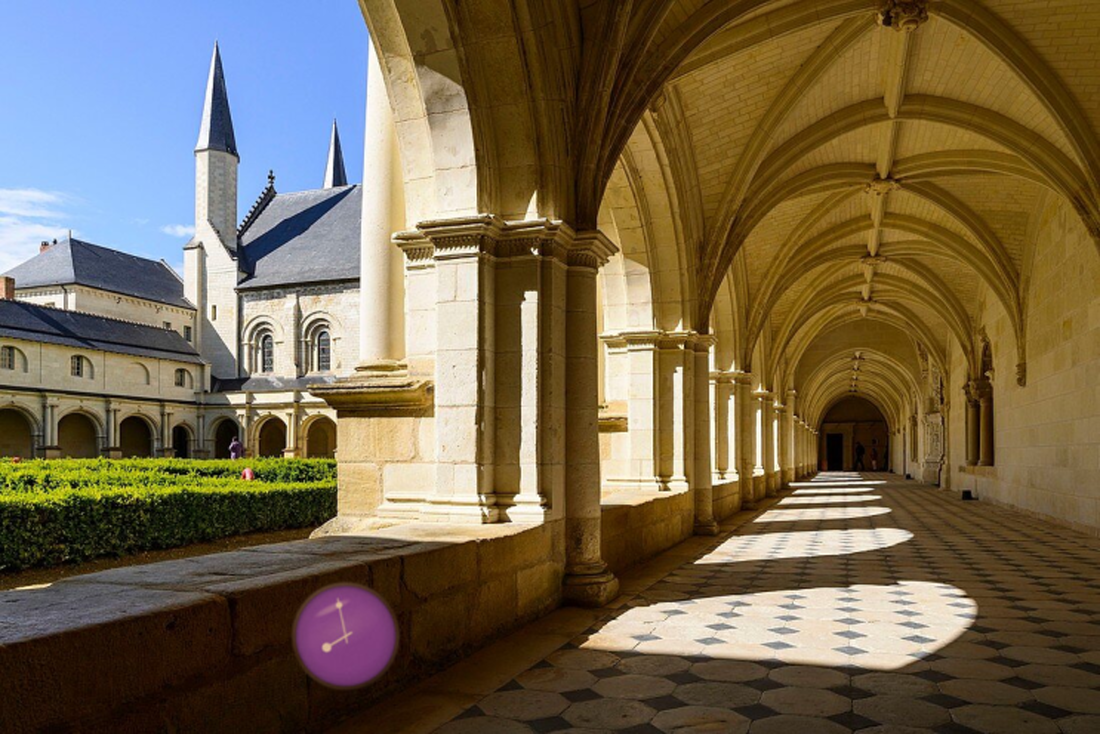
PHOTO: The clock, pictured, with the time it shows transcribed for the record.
7:58
